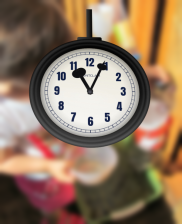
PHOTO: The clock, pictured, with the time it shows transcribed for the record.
11:04
